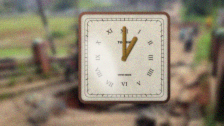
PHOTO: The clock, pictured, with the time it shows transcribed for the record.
1:00
